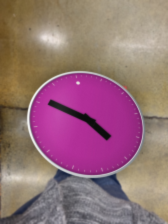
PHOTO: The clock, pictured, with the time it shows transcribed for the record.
4:51
